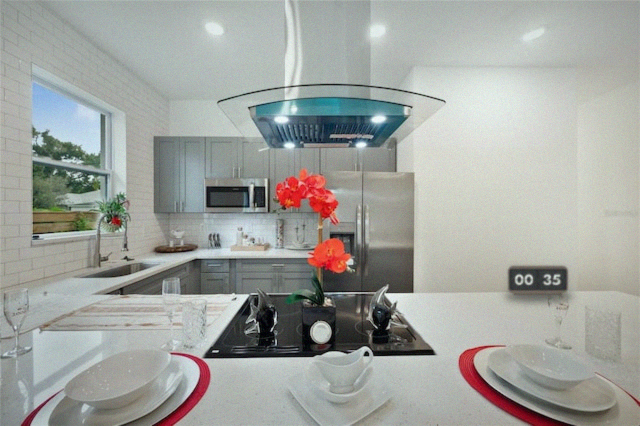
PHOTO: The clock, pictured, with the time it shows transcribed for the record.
0:35
